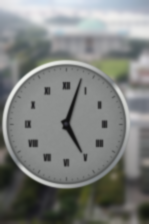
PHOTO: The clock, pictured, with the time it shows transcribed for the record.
5:03
